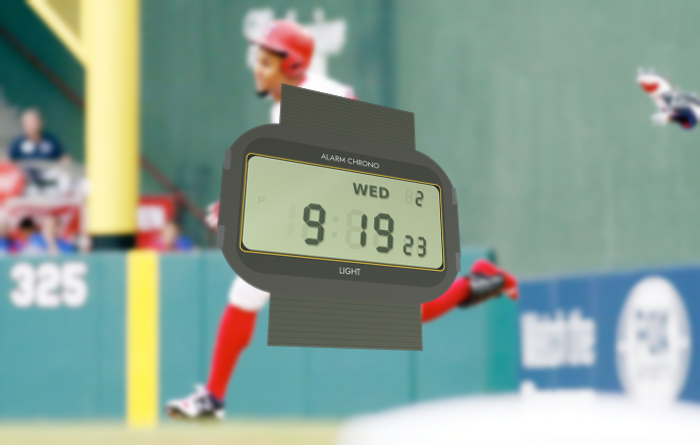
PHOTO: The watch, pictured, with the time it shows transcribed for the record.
9:19:23
